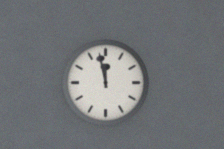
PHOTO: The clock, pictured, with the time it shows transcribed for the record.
11:58
